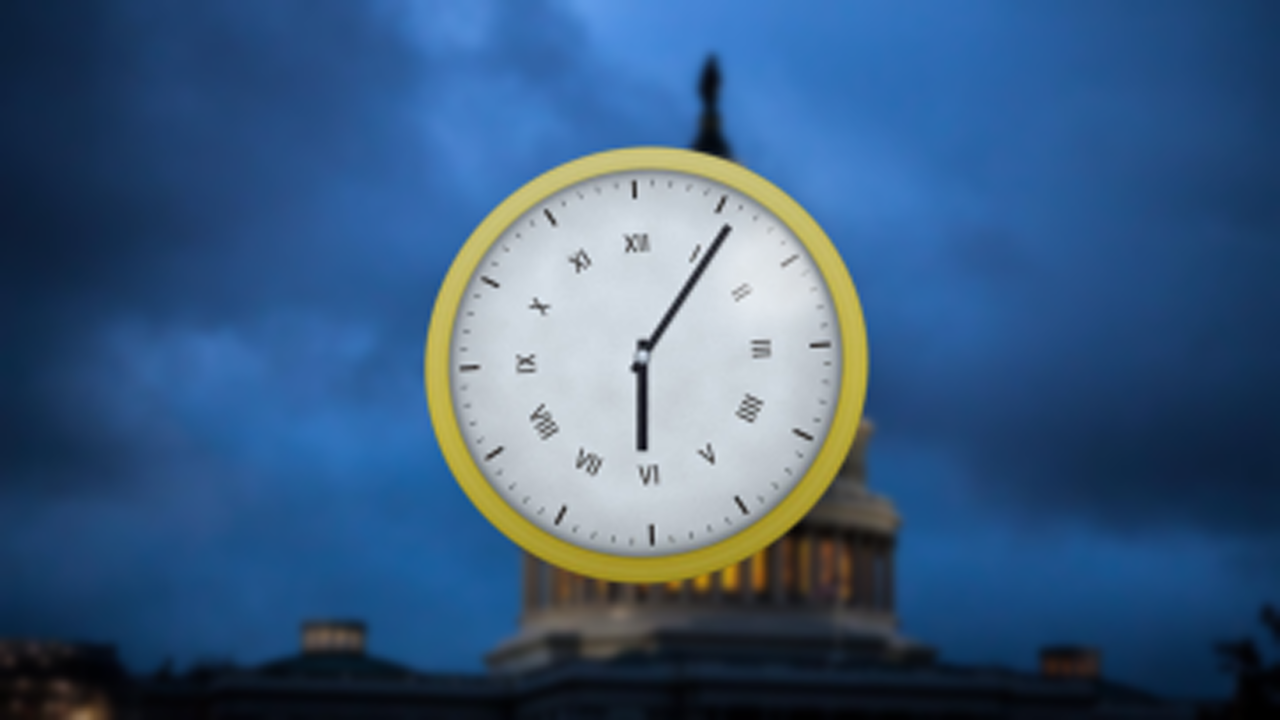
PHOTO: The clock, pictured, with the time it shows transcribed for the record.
6:06
